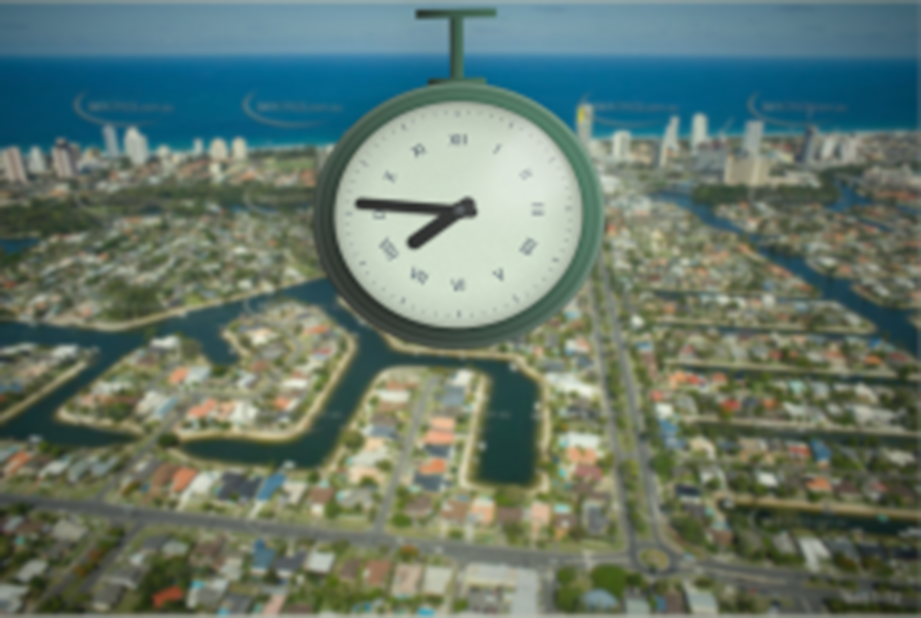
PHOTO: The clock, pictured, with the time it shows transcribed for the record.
7:46
